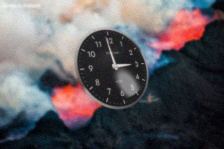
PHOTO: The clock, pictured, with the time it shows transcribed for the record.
2:59
